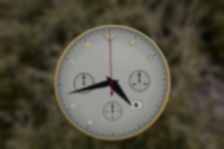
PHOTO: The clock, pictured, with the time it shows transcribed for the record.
4:43
